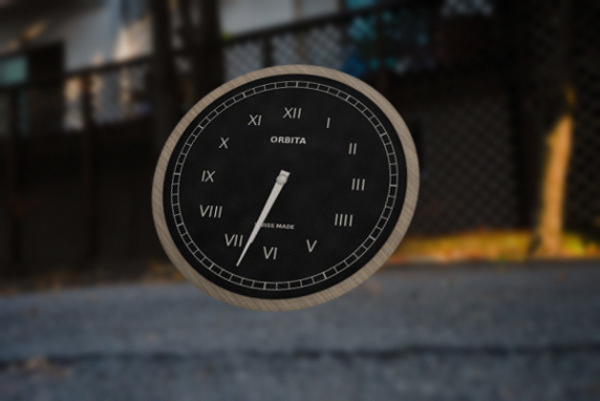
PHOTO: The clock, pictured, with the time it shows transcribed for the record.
6:33
